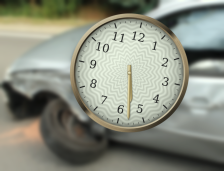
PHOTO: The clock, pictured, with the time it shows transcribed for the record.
5:28
